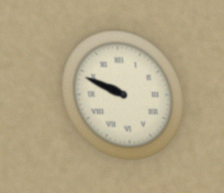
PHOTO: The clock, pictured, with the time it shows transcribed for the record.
9:49
